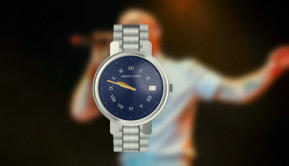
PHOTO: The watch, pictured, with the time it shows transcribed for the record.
9:48
